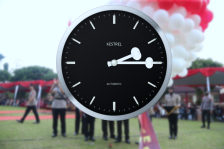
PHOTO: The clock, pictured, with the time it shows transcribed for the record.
2:15
